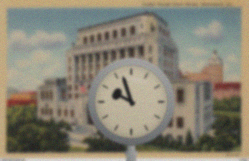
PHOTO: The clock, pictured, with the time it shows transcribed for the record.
9:57
